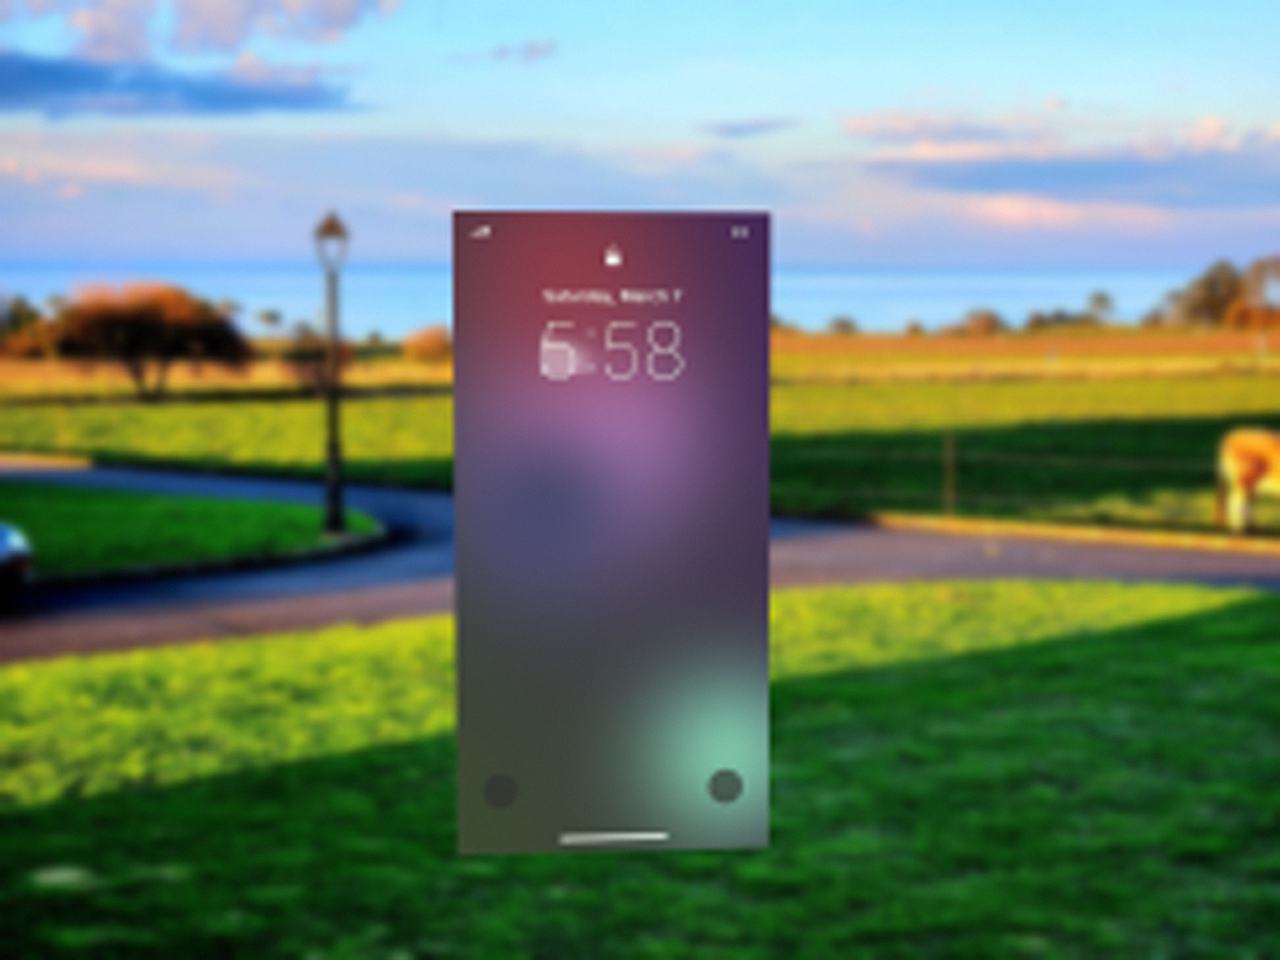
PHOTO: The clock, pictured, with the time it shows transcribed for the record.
5:58
